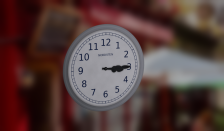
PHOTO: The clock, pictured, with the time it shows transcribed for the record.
3:15
